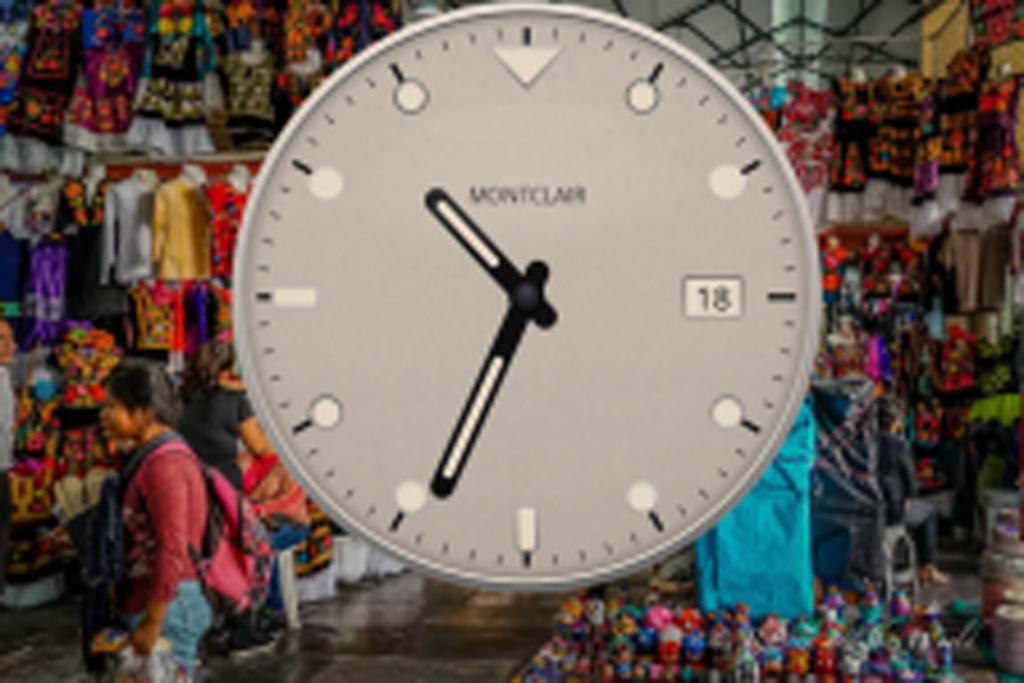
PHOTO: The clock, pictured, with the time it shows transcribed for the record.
10:34
